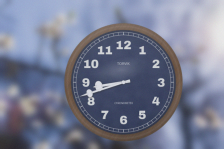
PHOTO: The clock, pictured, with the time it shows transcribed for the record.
8:42
